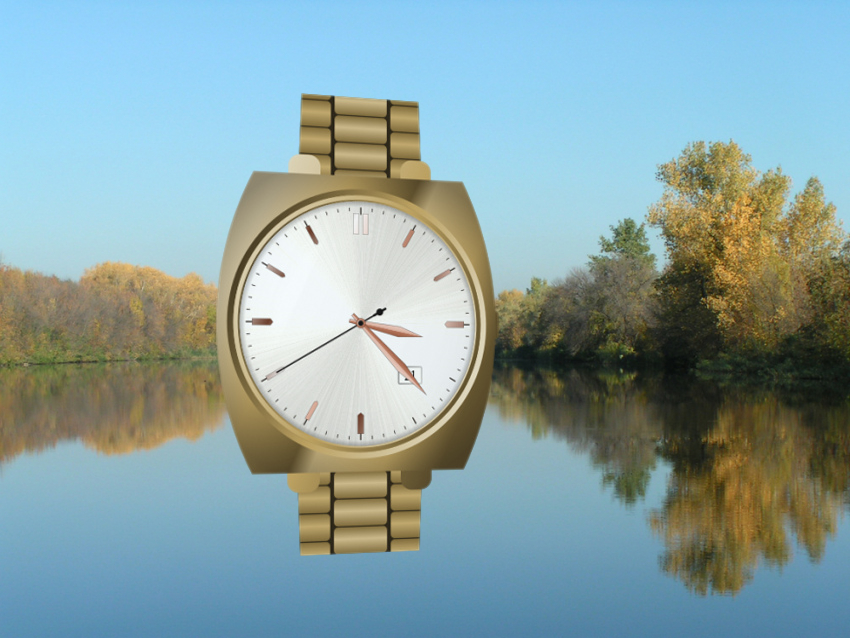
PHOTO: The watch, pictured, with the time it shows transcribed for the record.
3:22:40
